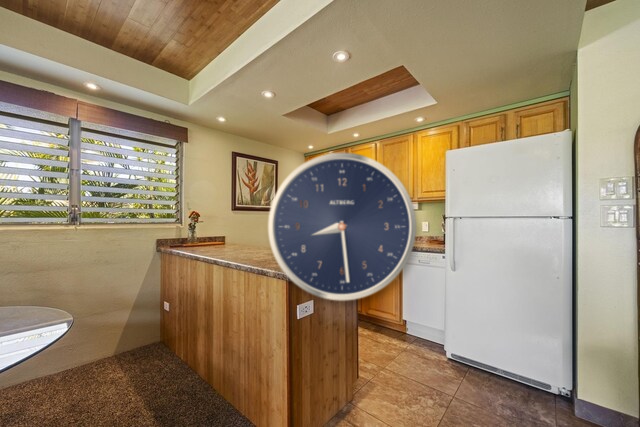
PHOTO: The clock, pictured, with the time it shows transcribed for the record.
8:29
